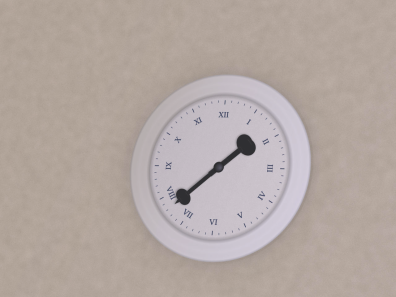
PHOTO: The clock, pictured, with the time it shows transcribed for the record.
1:38
